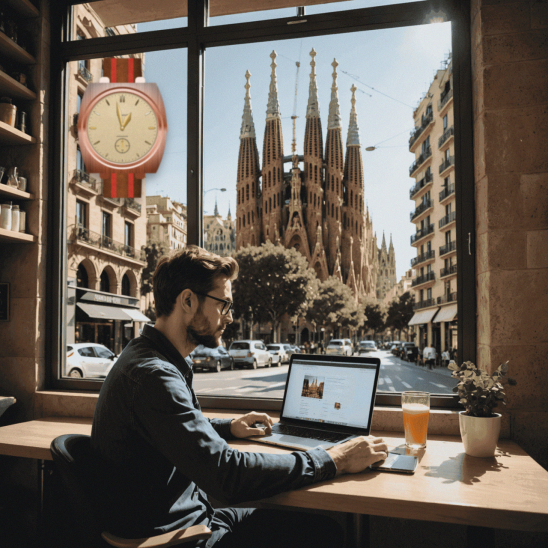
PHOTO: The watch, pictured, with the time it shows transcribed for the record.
12:58
